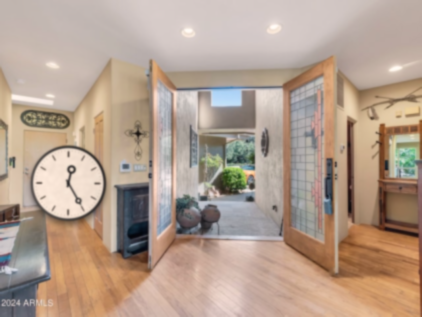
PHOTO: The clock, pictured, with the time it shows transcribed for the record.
12:25
